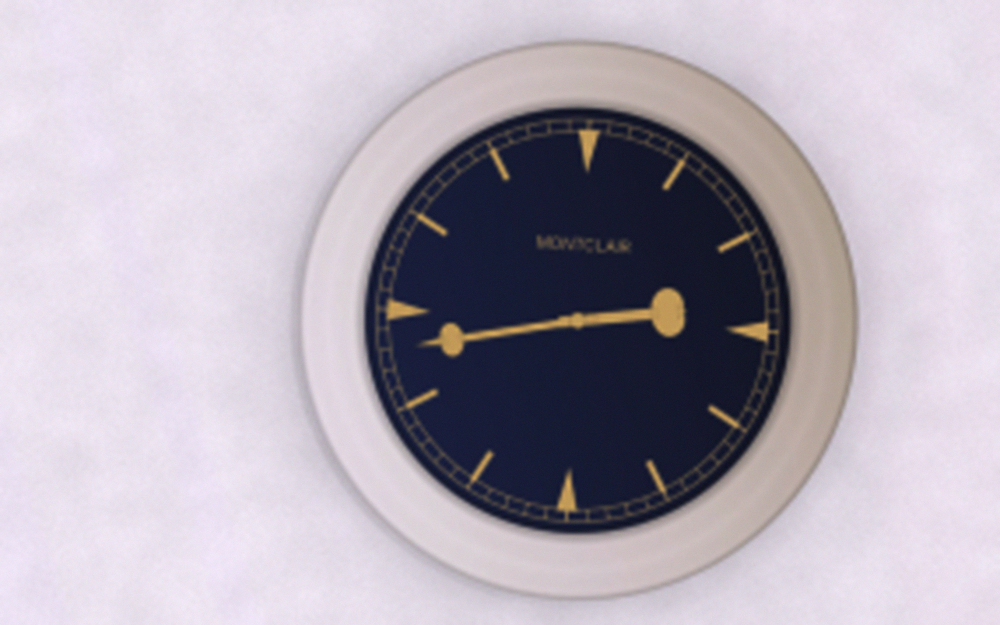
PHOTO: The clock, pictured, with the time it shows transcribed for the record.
2:43
